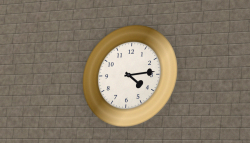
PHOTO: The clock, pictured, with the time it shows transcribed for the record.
4:14
